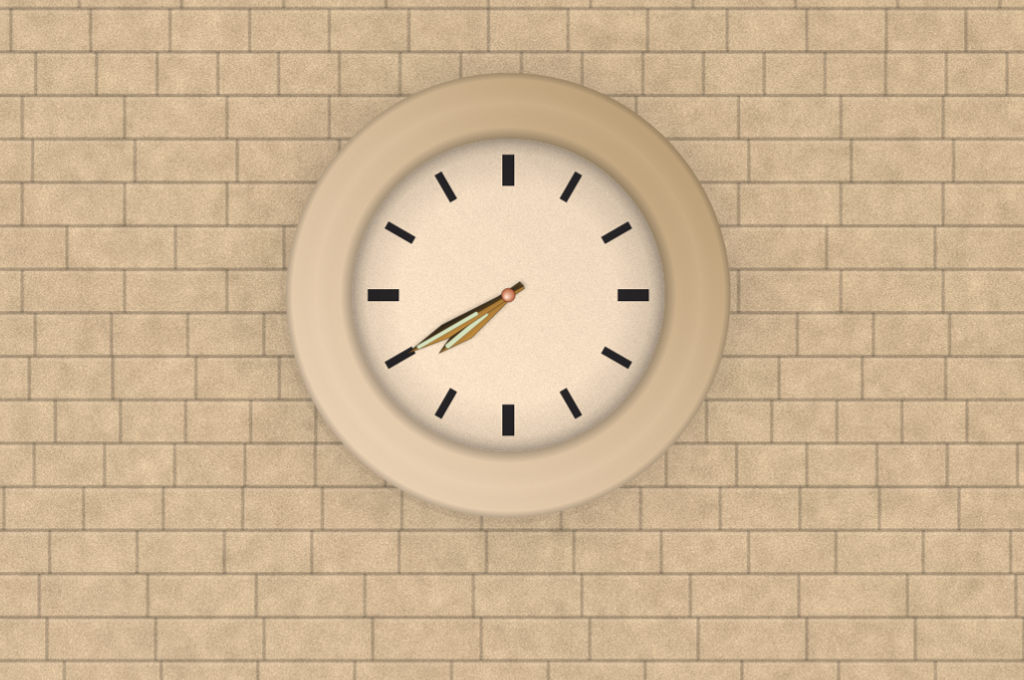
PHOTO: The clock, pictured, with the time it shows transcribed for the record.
7:40
